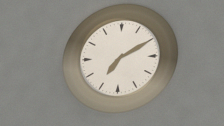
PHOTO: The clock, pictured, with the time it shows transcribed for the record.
7:10
